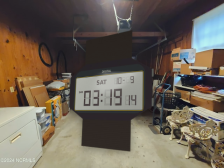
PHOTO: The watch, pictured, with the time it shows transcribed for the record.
3:19:14
